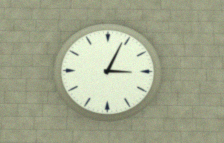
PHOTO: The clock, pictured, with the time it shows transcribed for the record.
3:04
